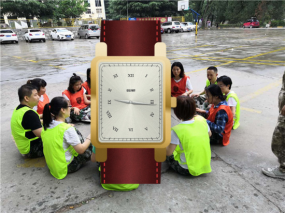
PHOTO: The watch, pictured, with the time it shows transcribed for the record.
9:16
